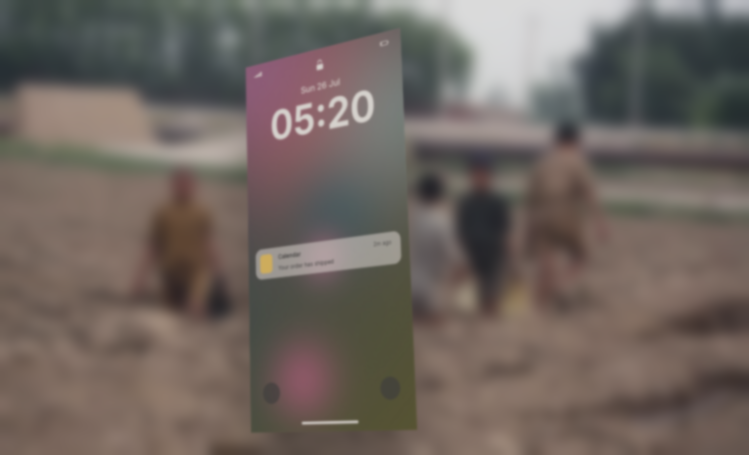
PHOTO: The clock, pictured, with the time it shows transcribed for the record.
5:20
